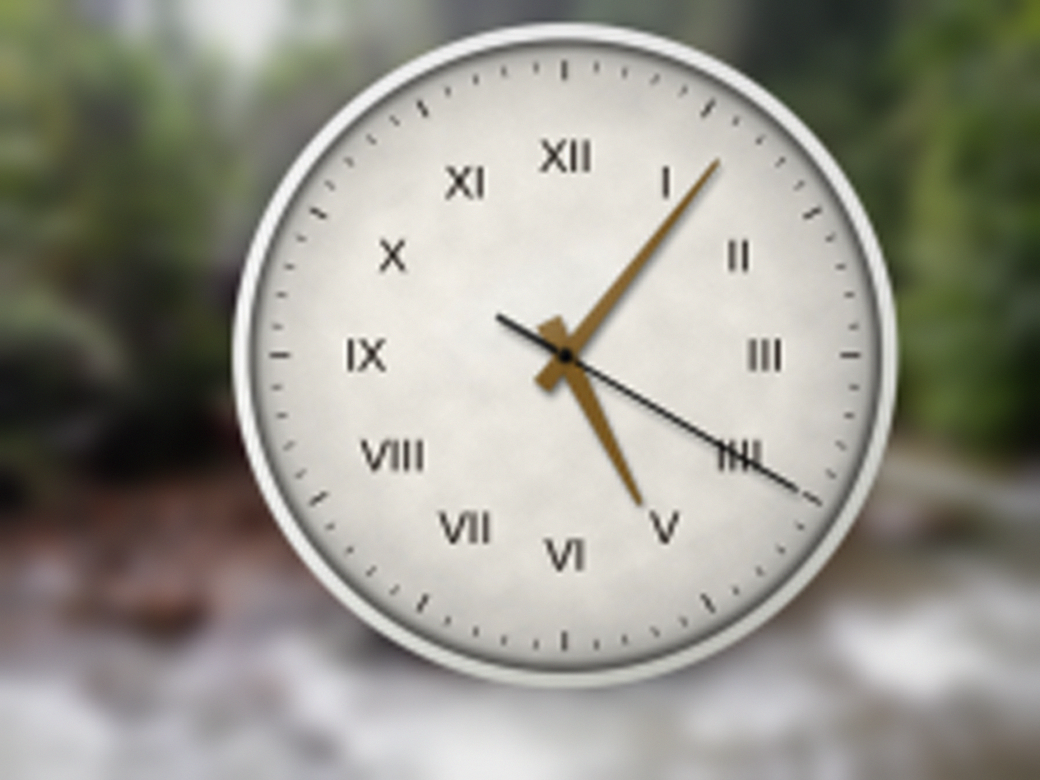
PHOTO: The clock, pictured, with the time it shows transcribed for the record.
5:06:20
